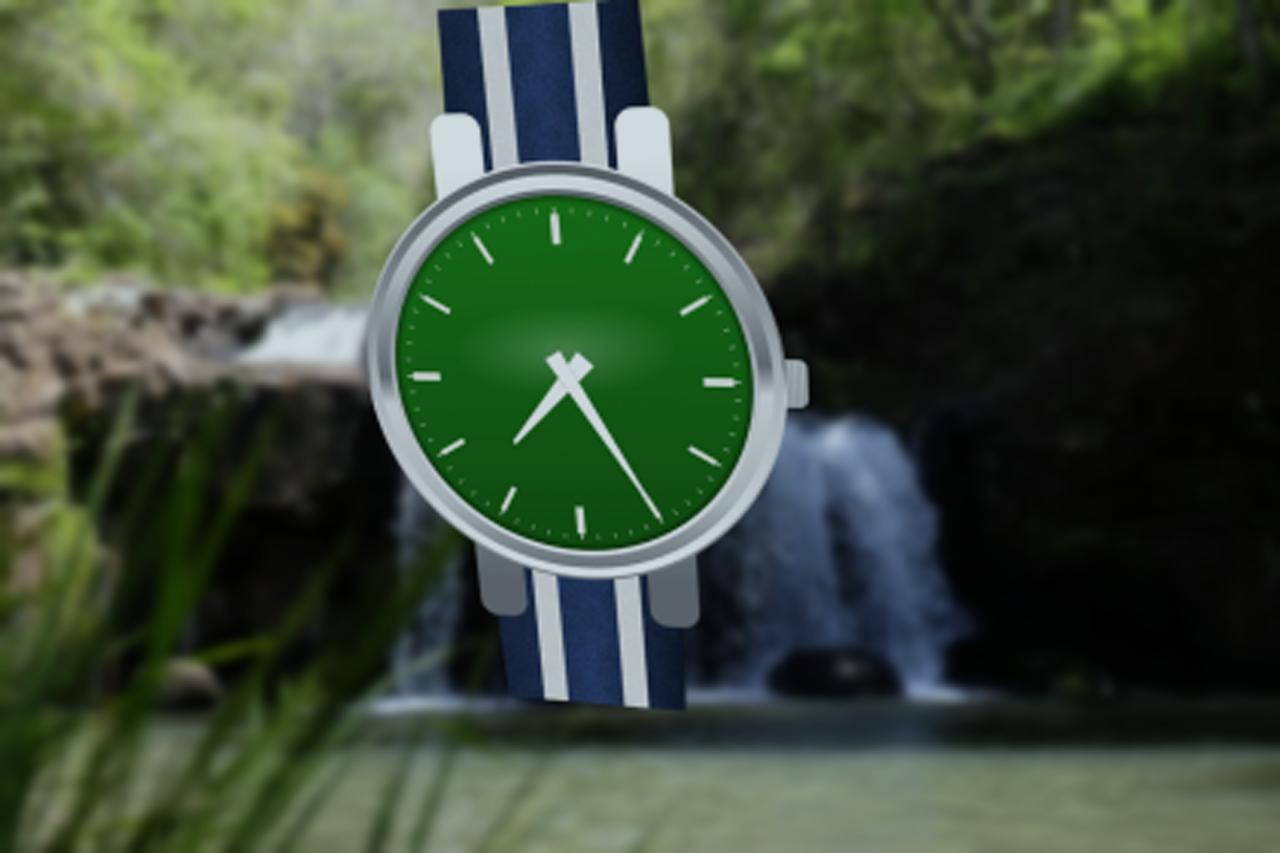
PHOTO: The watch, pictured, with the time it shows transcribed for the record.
7:25
